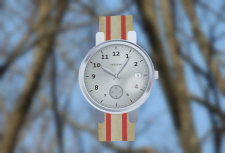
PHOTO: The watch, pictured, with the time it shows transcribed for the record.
10:06
